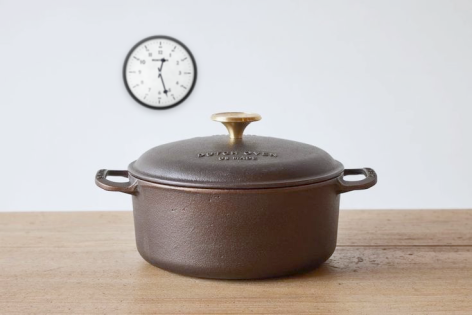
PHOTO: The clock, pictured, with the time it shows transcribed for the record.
12:27
